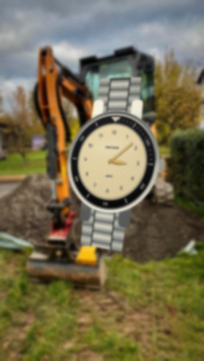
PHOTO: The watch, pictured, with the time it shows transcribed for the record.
3:08
